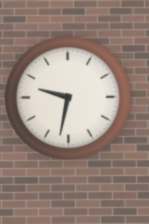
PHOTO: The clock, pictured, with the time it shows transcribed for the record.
9:32
